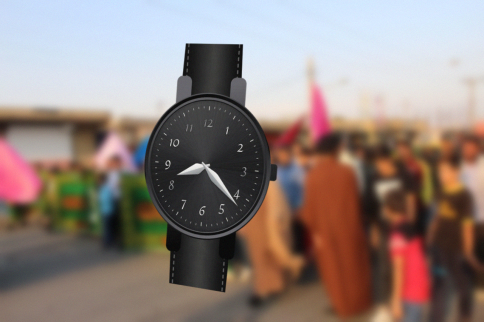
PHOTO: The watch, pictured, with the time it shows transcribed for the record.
8:22
